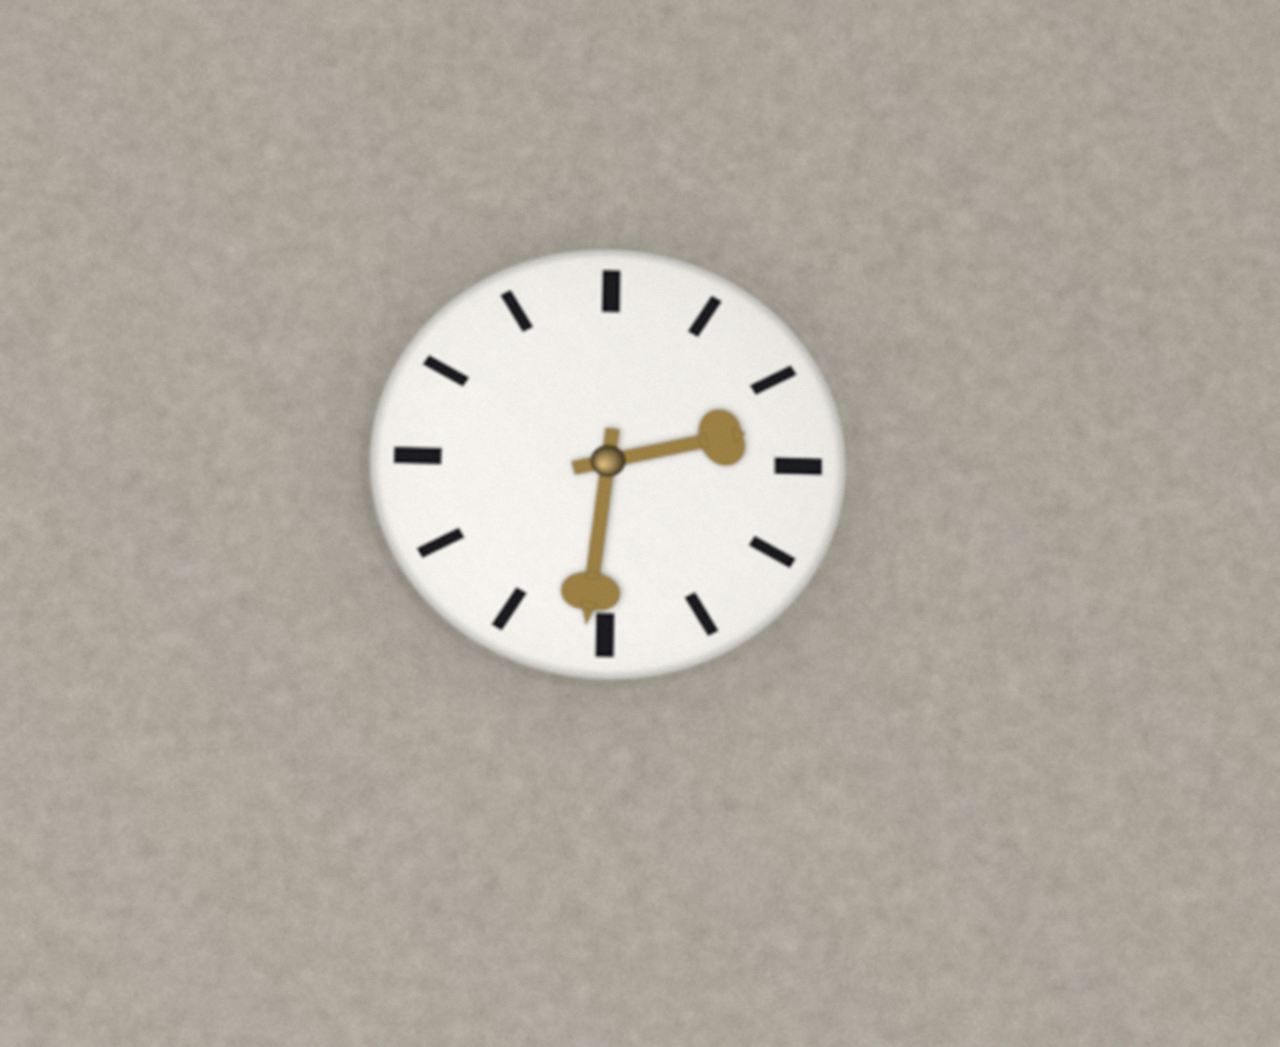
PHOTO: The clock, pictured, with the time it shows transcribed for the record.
2:31
